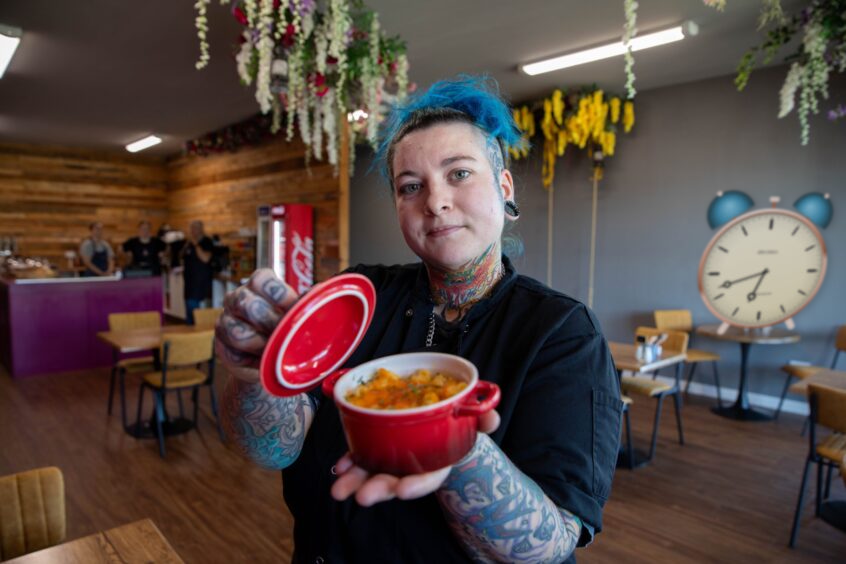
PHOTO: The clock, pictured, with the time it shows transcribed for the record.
6:42
